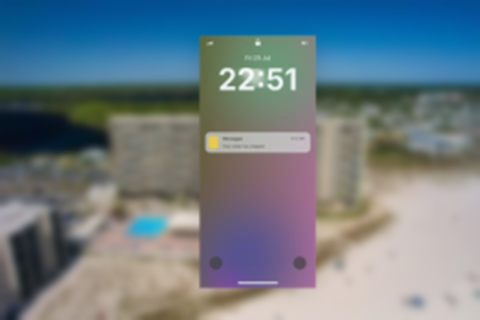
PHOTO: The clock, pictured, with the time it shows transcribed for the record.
22:51
